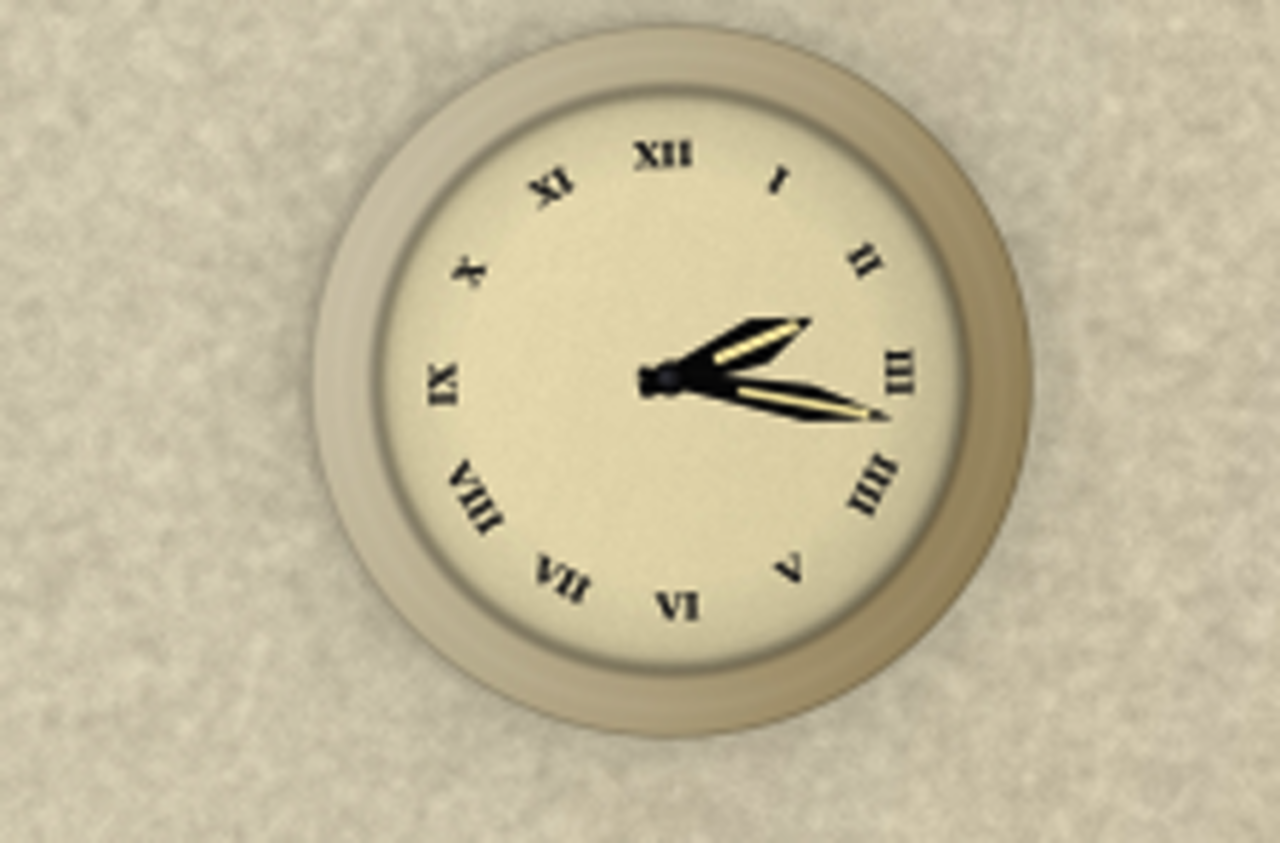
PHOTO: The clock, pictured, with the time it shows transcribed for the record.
2:17
